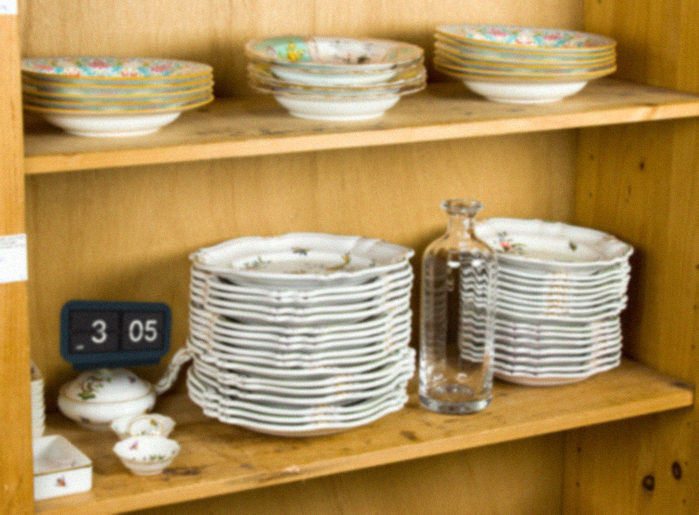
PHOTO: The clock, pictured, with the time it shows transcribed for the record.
3:05
